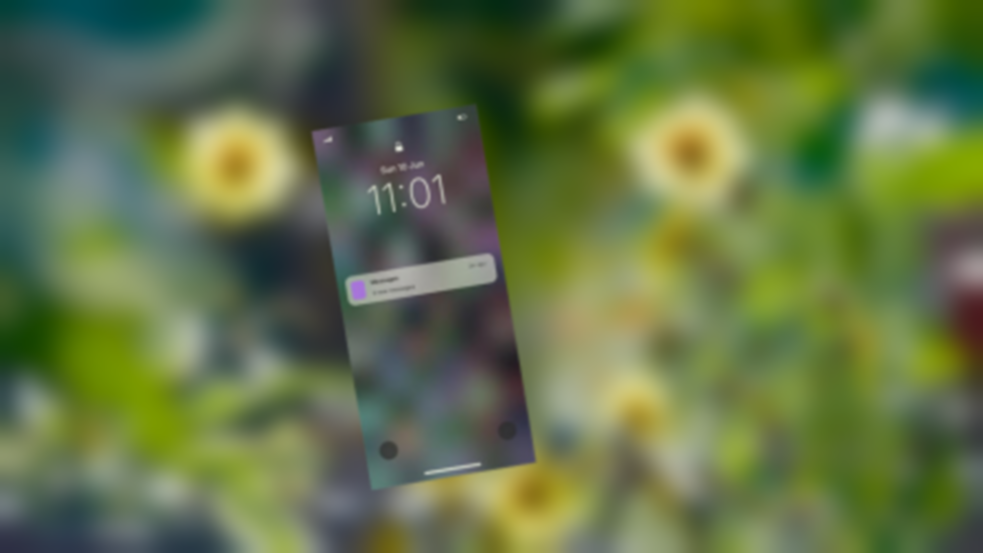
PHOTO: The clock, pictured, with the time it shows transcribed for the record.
11:01
